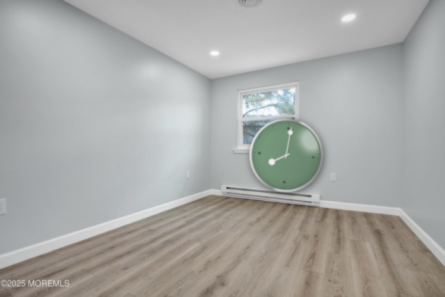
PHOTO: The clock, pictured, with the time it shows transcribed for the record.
8:01
